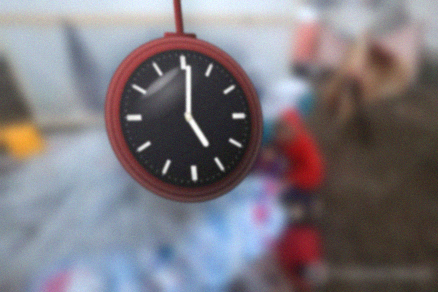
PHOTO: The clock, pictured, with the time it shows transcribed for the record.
5:01
